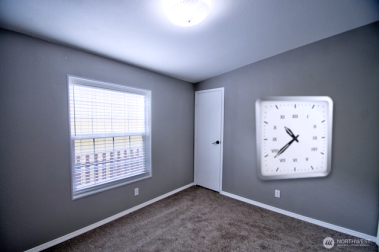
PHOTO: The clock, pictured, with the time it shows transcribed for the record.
10:38
